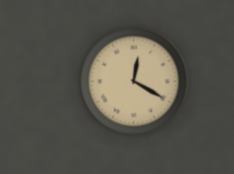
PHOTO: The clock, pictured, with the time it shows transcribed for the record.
12:20
